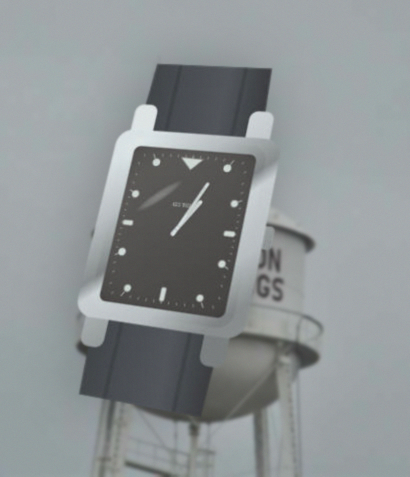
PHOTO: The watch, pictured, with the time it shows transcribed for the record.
1:04
